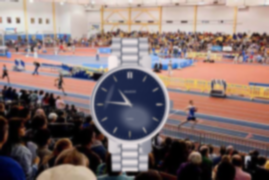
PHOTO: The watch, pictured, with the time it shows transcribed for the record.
10:46
